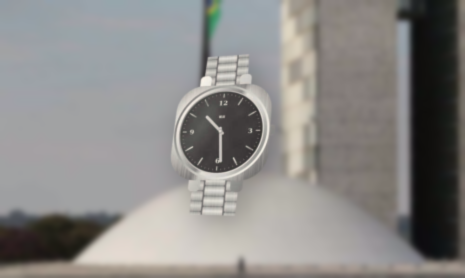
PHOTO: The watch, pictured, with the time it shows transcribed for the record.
10:29
